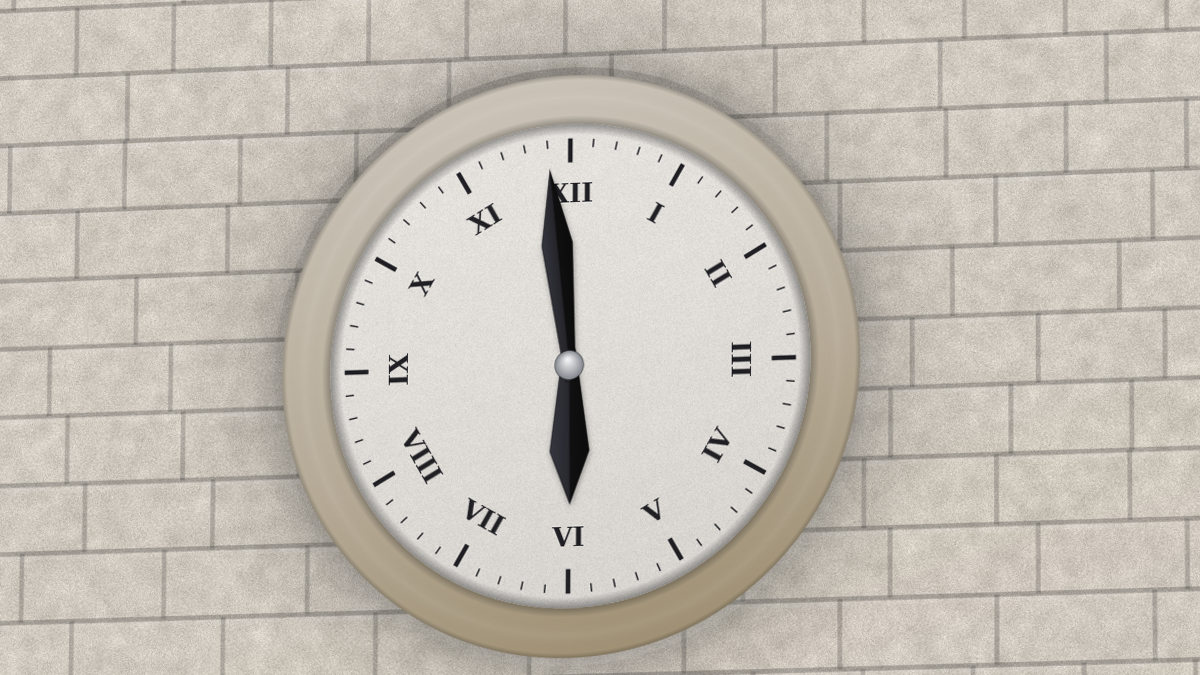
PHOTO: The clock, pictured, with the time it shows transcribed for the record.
5:59
